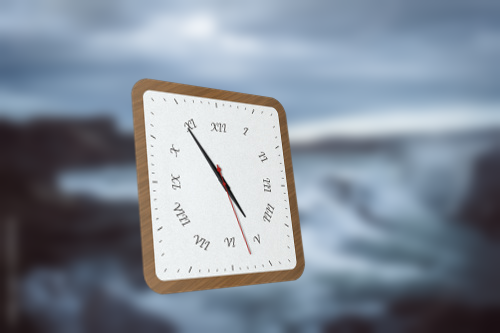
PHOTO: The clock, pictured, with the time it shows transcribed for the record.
4:54:27
